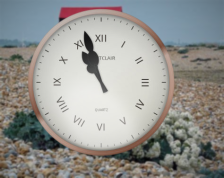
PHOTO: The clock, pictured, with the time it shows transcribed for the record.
10:57
